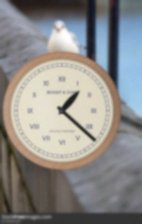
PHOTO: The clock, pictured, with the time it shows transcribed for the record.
1:22
